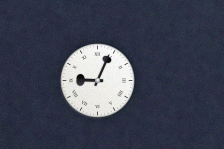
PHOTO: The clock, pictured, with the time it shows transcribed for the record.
9:04
